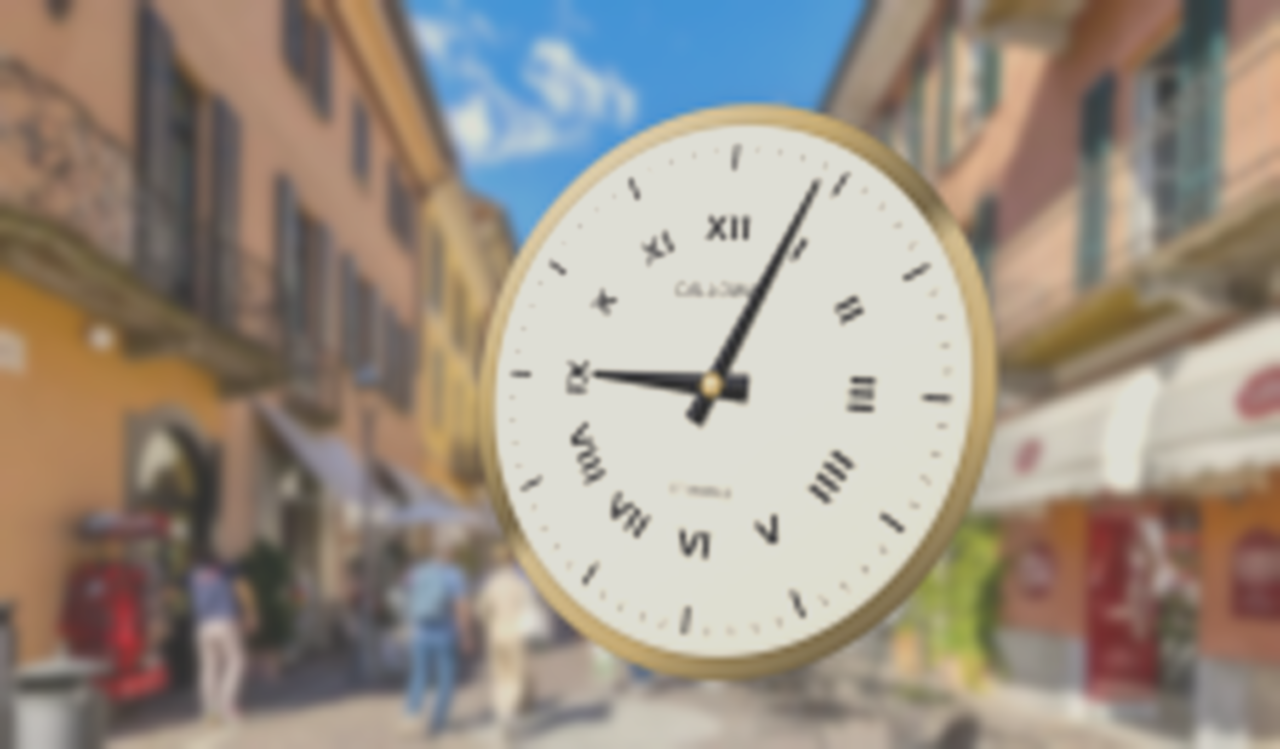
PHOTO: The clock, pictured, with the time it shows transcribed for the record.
9:04
